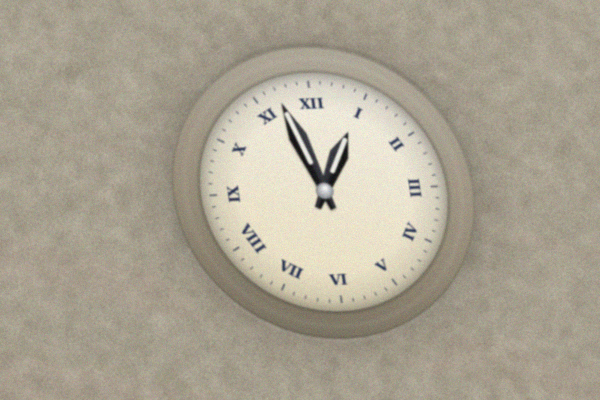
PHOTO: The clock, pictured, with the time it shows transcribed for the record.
12:57
